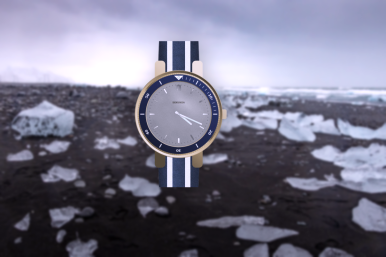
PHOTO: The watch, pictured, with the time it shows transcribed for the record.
4:19
